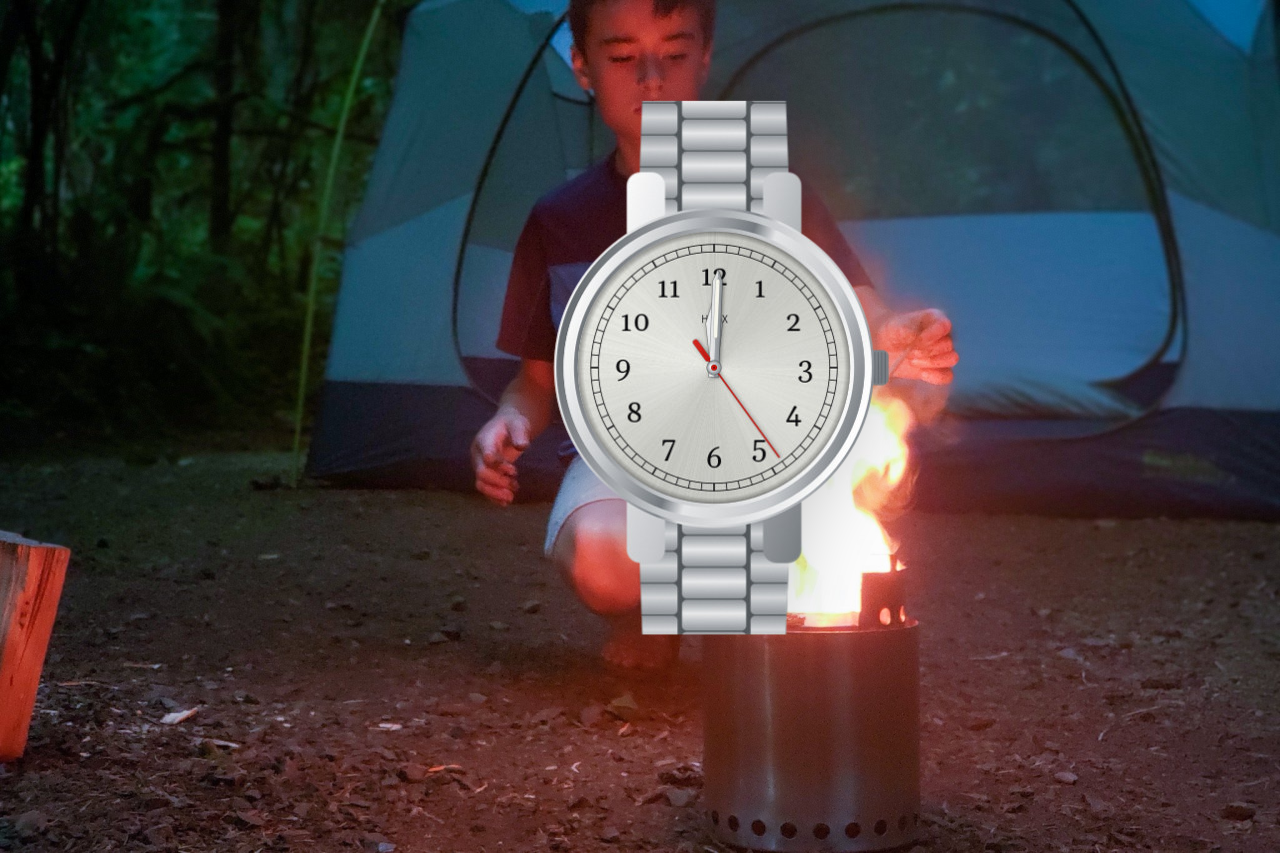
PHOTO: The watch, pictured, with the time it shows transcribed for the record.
12:00:24
